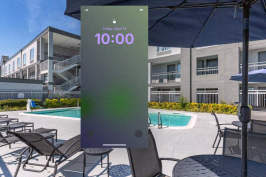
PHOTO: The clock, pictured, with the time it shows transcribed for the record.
10:00
